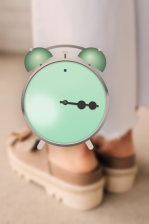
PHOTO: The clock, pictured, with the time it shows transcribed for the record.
3:16
